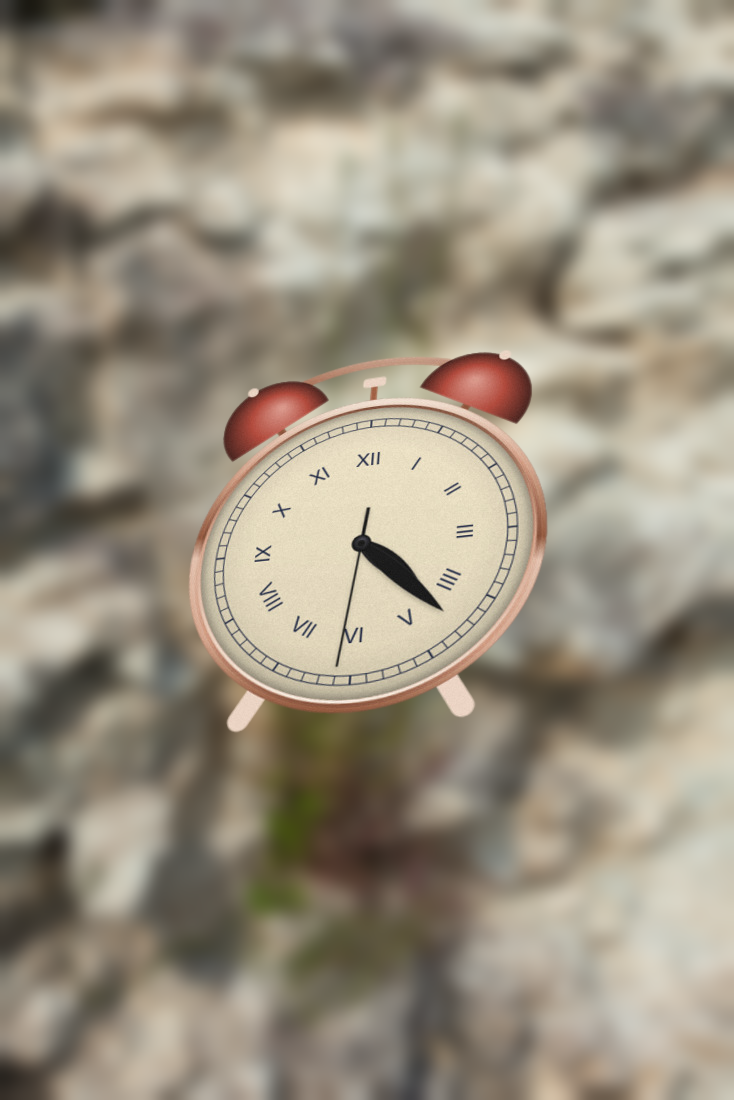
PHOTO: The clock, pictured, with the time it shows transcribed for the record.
4:22:31
